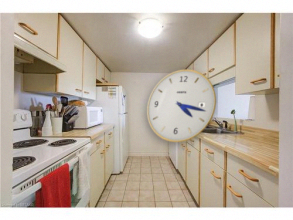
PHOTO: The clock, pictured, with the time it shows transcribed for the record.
4:17
